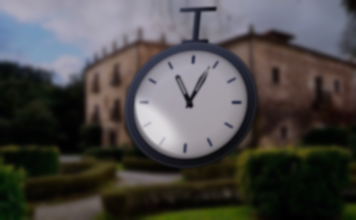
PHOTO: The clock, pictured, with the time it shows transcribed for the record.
11:04
